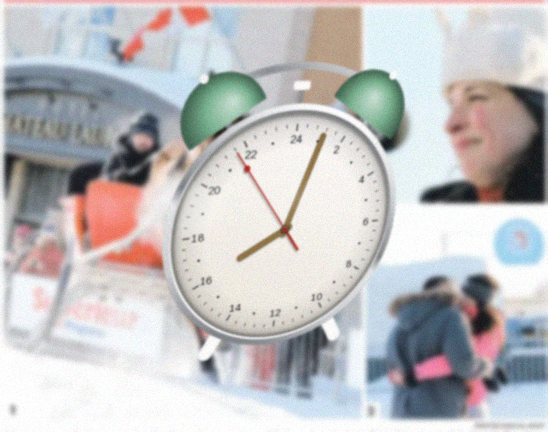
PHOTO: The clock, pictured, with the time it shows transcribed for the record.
16:02:54
